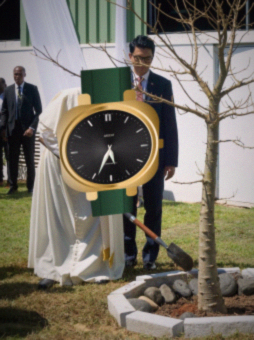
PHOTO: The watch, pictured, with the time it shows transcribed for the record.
5:34
